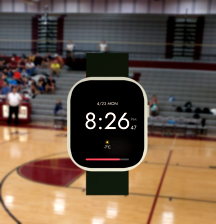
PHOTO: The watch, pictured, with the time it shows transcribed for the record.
8:26
